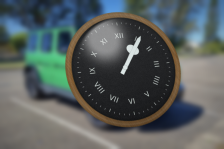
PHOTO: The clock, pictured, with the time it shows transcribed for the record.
1:06
